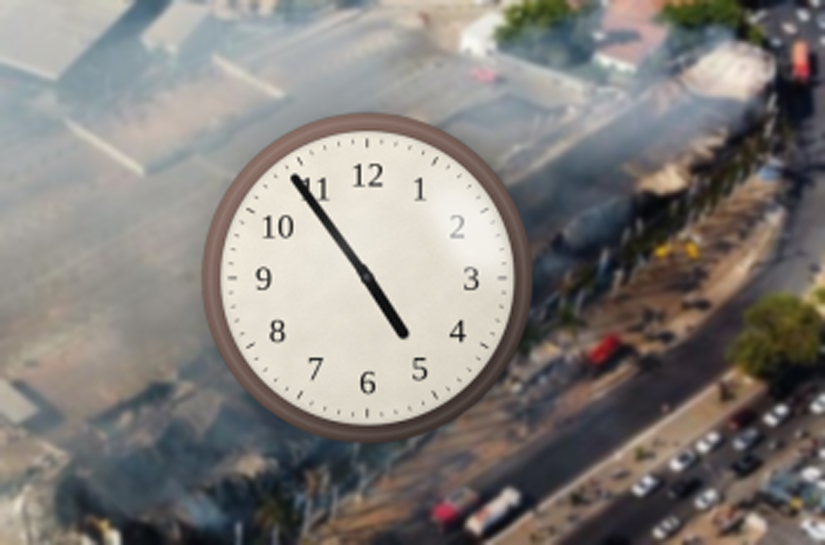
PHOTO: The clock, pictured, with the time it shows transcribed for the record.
4:54
